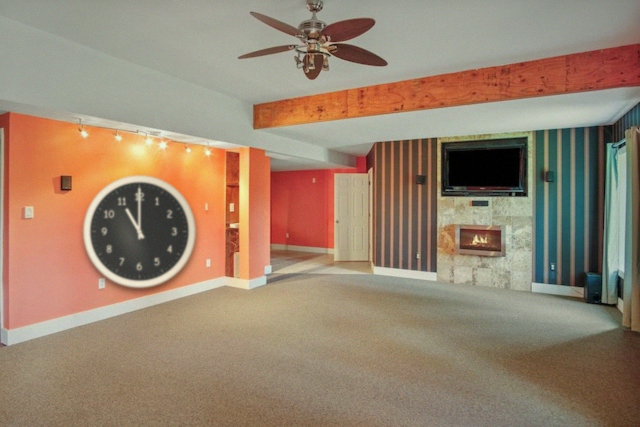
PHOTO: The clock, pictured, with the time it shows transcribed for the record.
11:00
